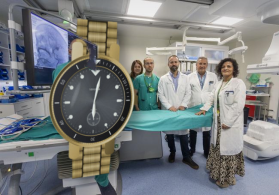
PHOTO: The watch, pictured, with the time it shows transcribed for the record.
6:02
